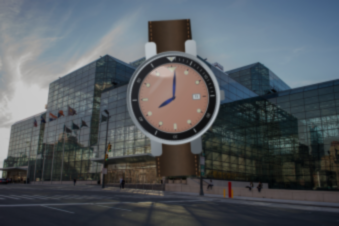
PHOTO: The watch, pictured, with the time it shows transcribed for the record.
8:01
